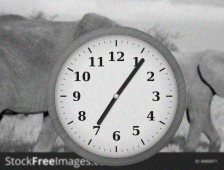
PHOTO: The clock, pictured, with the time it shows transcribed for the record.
7:06
